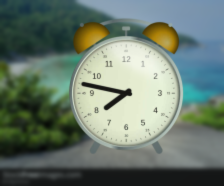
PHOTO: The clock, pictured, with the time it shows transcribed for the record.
7:47
